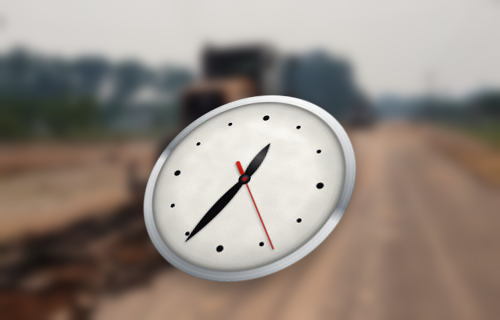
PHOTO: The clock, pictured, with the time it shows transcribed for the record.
12:34:24
